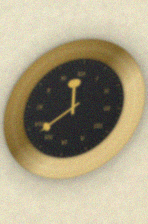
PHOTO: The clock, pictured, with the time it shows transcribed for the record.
11:38
